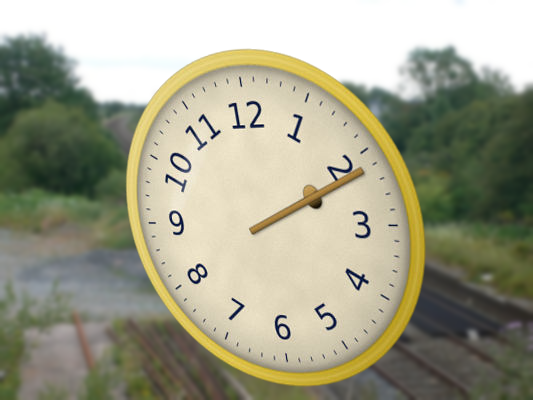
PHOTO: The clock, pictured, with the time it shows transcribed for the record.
2:11
